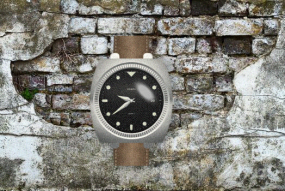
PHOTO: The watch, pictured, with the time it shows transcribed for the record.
9:39
